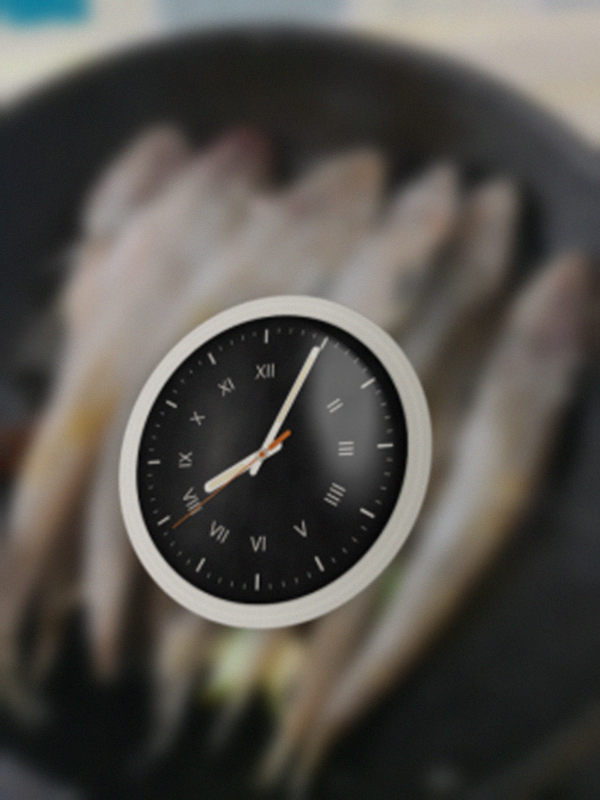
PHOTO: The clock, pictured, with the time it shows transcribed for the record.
8:04:39
